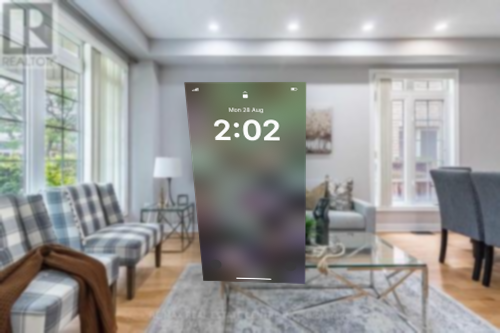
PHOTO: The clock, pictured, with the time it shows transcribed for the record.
2:02
